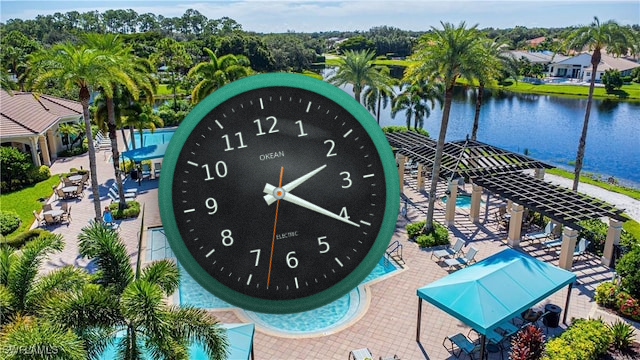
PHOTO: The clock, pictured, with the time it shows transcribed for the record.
2:20:33
